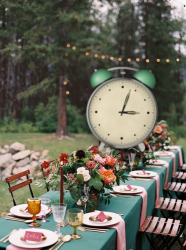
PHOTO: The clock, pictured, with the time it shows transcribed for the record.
3:03
